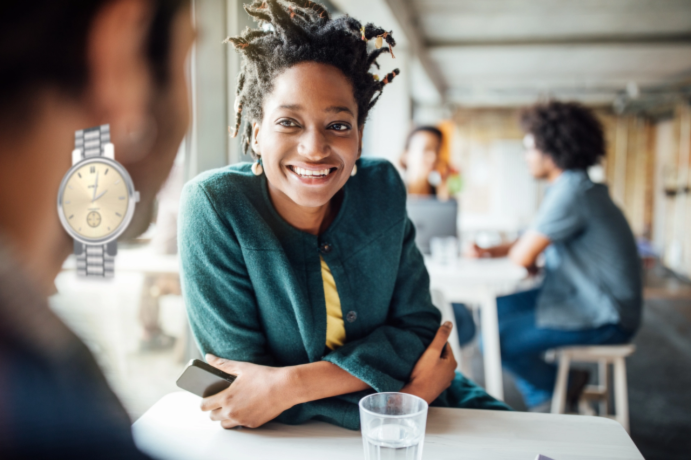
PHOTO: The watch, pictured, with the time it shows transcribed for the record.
2:02
